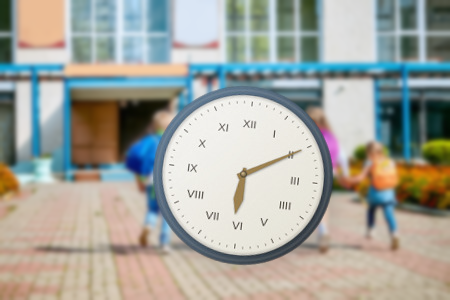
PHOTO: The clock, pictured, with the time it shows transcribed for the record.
6:10
